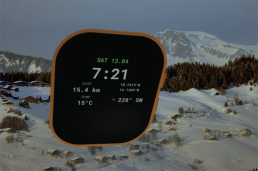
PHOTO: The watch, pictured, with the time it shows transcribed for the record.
7:21
